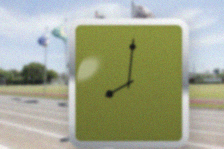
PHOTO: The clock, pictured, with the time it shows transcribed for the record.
8:01
